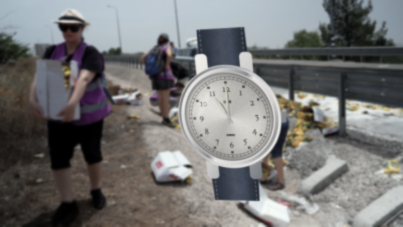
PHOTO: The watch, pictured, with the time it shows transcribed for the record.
11:00
